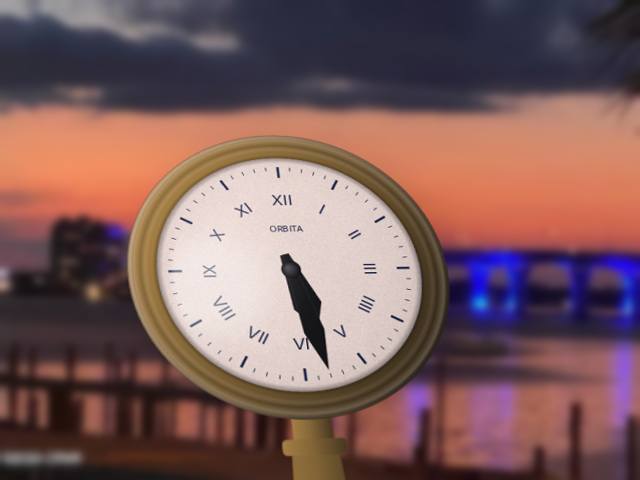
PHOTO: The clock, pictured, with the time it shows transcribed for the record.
5:28
